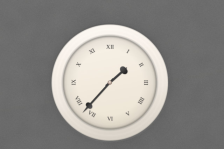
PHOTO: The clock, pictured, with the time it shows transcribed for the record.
1:37
